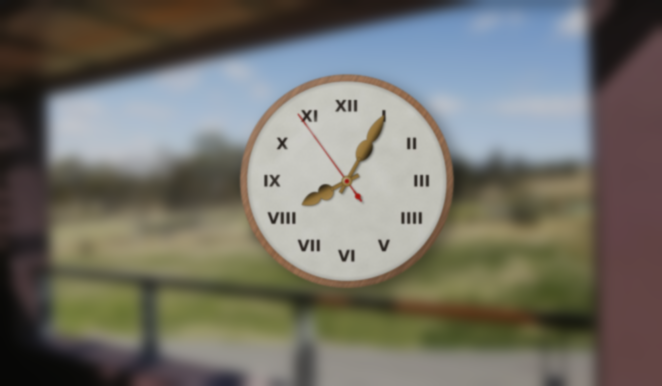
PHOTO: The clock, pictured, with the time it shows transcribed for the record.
8:04:54
